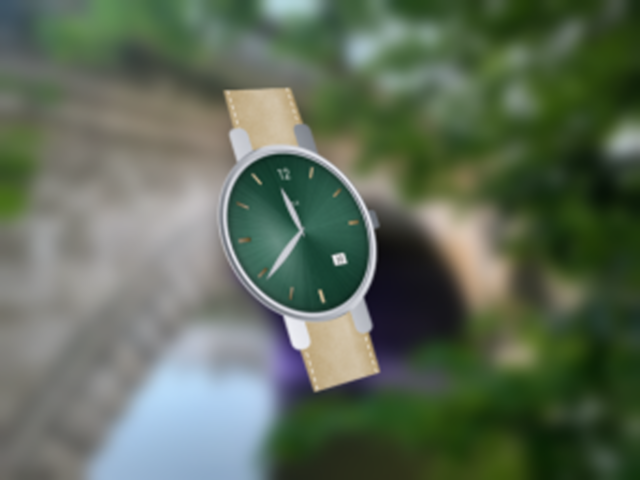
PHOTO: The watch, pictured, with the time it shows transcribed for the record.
11:39
